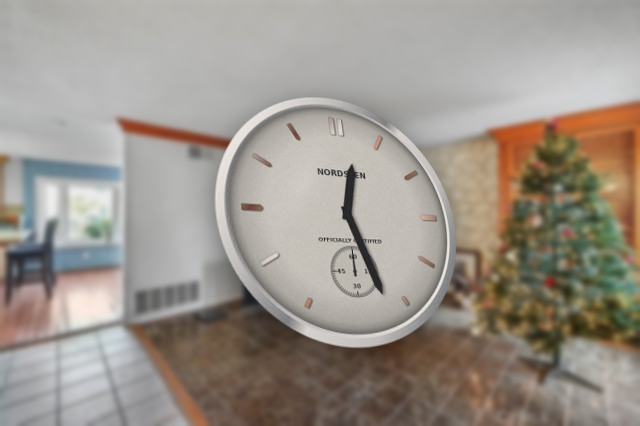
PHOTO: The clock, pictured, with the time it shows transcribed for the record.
12:27
